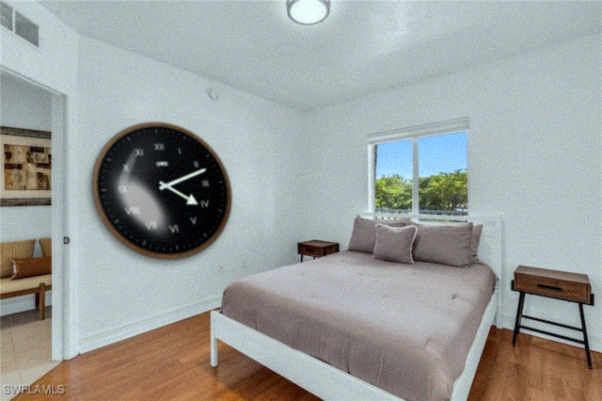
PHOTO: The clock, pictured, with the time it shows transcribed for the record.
4:12
